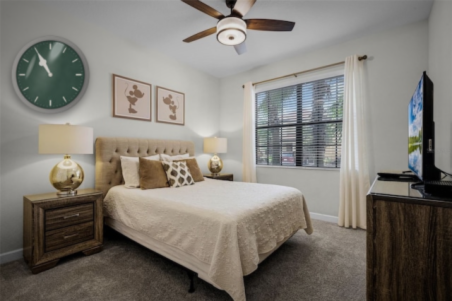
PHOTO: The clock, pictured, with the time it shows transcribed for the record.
10:55
